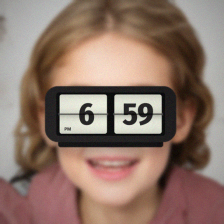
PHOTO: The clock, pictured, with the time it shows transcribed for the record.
6:59
